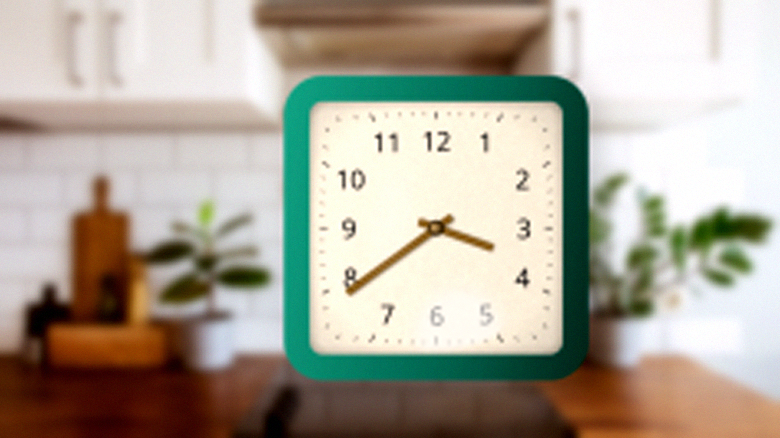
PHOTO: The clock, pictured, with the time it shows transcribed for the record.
3:39
